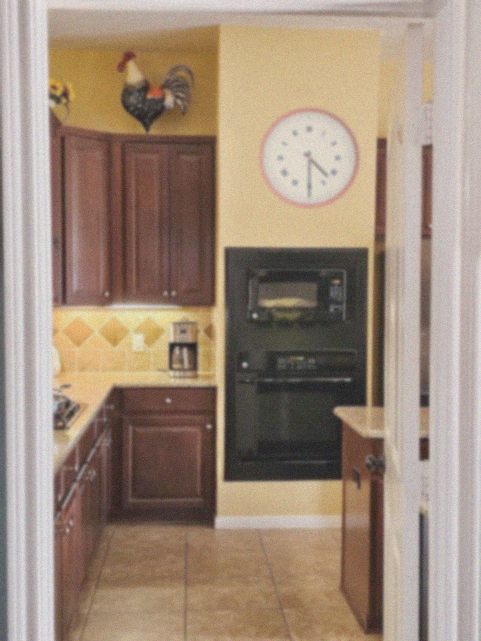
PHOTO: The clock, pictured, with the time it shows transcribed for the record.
4:30
